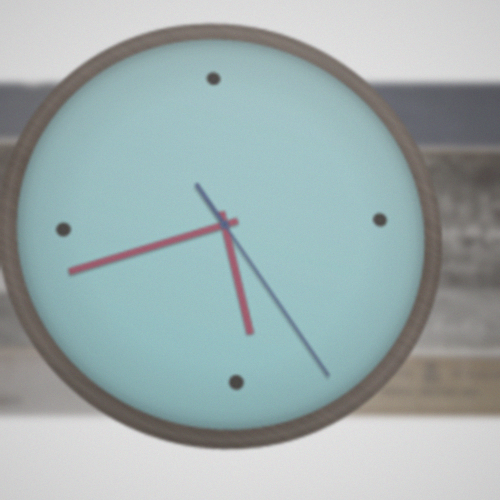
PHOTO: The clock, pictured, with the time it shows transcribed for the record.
5:42:25
